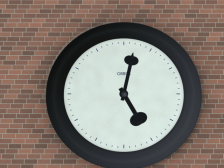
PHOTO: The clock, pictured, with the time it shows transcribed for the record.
5:02
